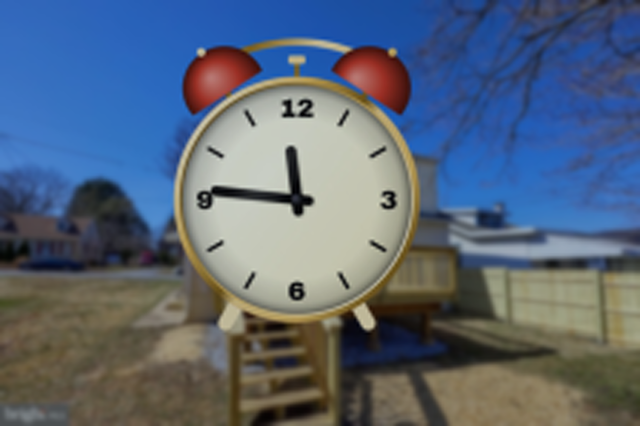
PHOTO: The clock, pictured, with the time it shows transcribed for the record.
11:46
